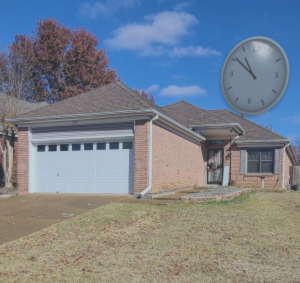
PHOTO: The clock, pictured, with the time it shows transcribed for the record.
10:51
